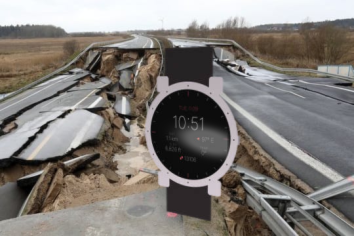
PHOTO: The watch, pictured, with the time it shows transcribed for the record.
10:51
